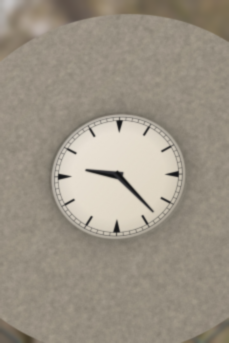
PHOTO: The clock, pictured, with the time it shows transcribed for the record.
9:23
